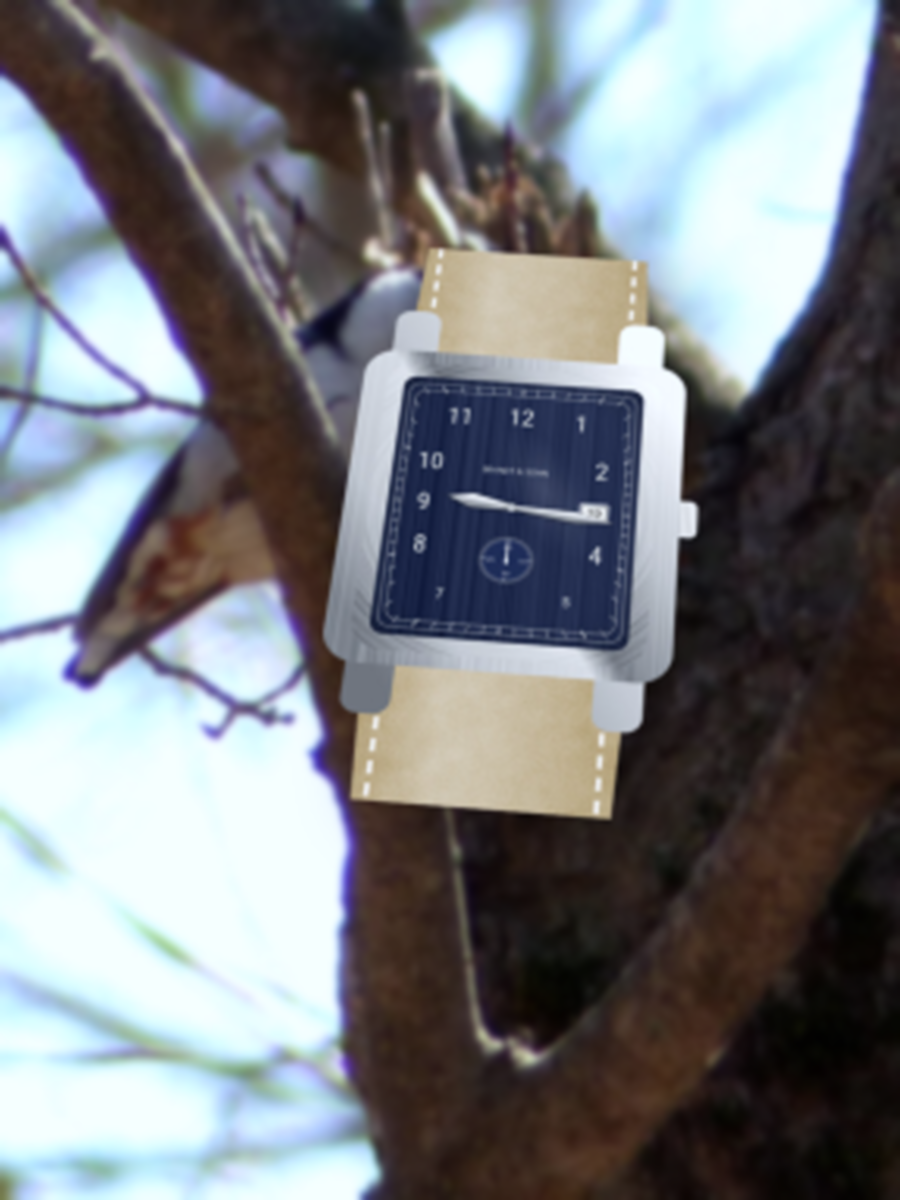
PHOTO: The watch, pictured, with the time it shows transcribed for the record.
9:16
